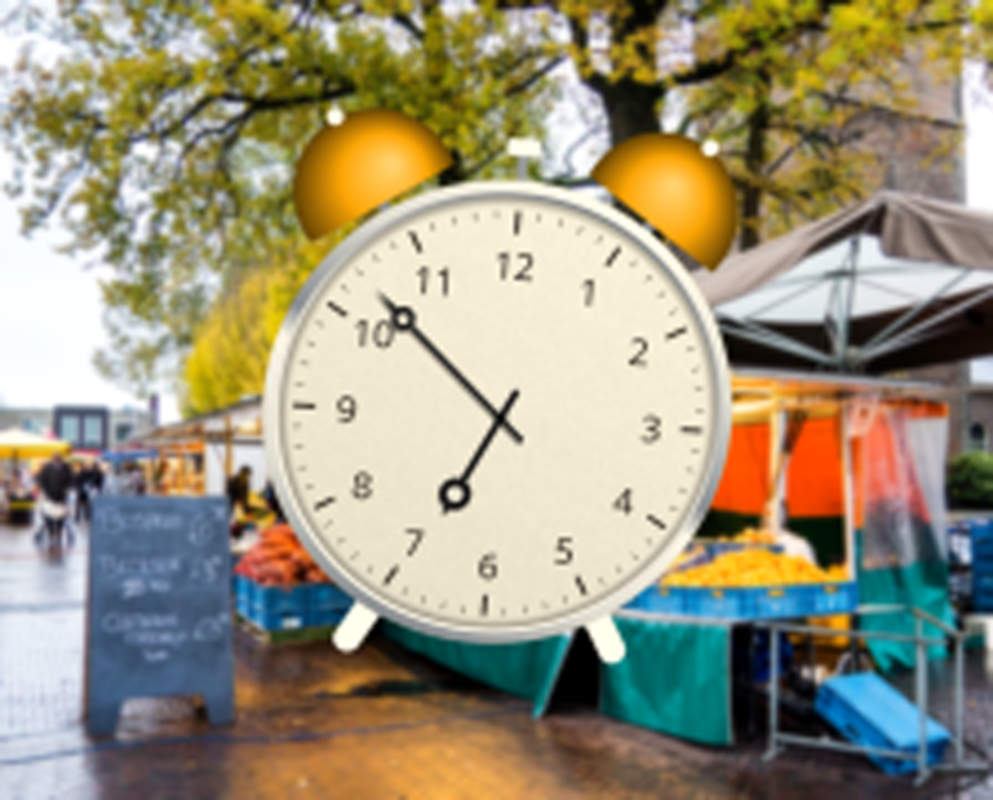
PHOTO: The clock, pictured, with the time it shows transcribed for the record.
6:52
